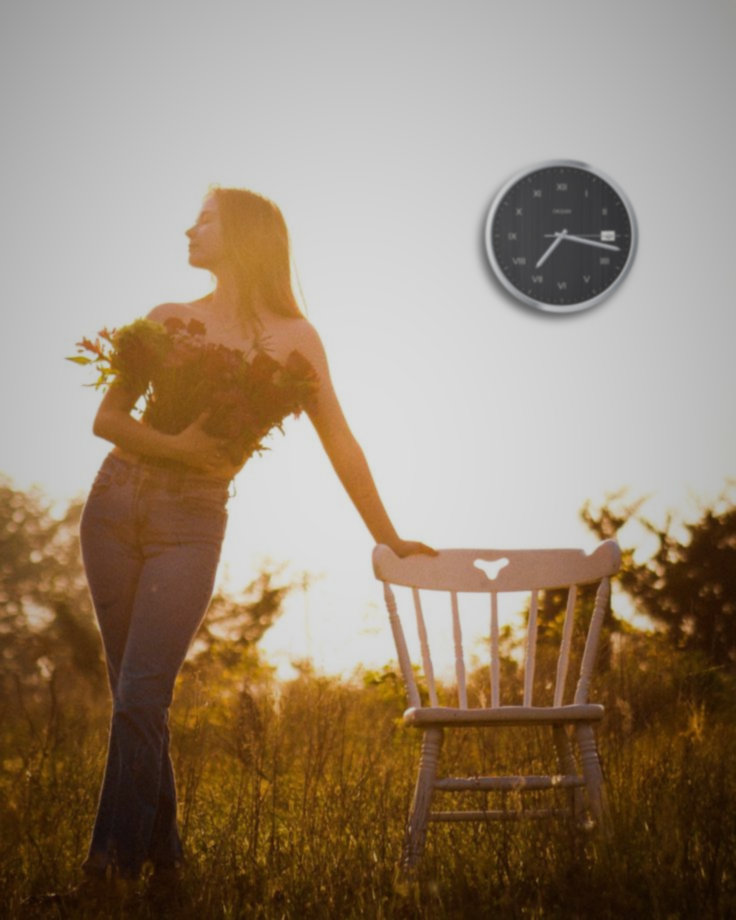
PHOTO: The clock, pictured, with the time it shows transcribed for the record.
7:17:15
